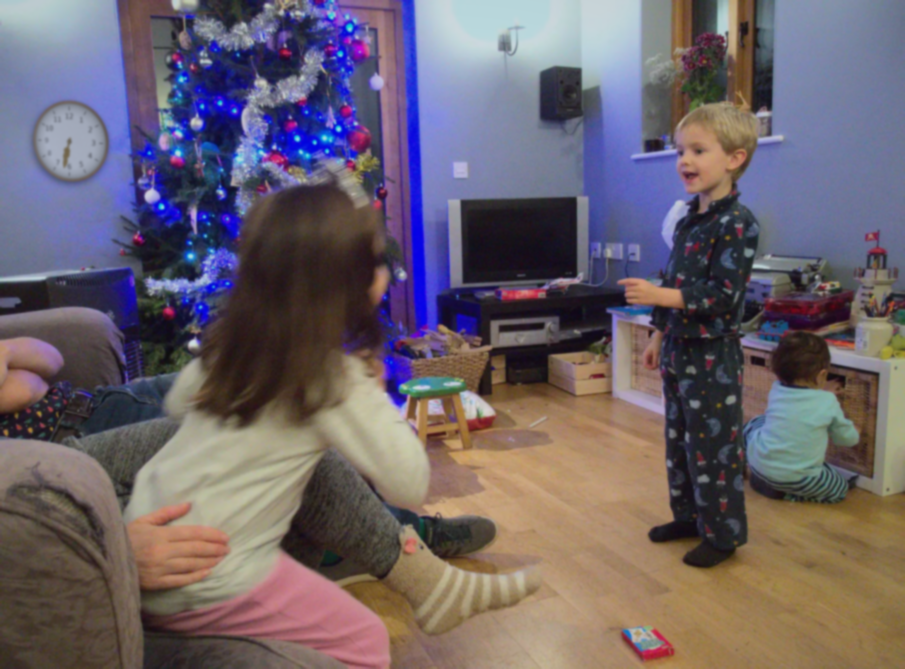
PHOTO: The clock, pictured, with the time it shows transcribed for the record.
6:32
